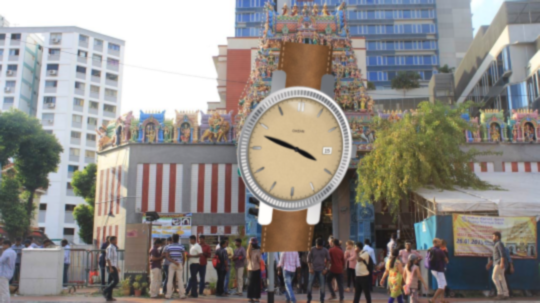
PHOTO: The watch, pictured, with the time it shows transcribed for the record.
3:48
